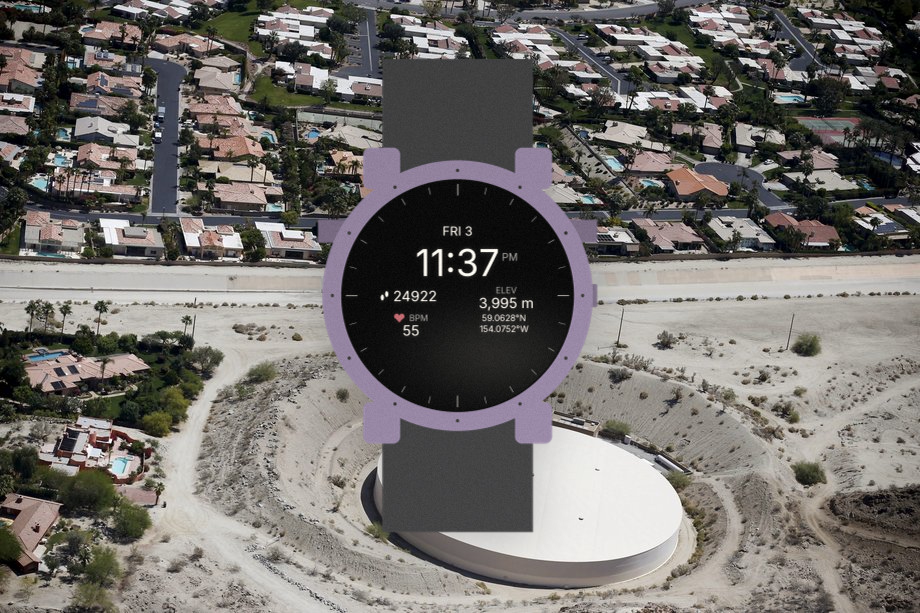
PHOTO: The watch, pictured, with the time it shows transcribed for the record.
11:37
